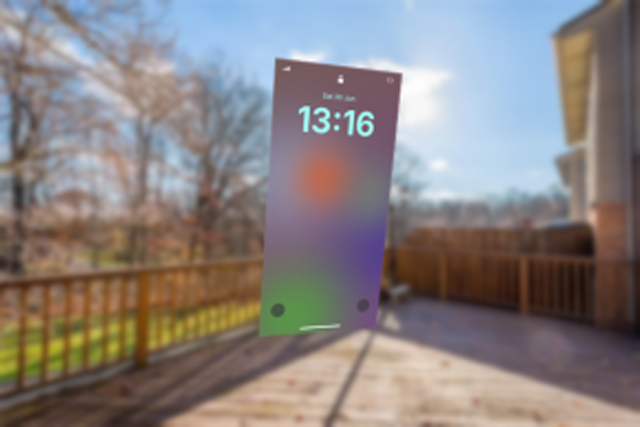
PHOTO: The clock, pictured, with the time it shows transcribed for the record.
13:16
